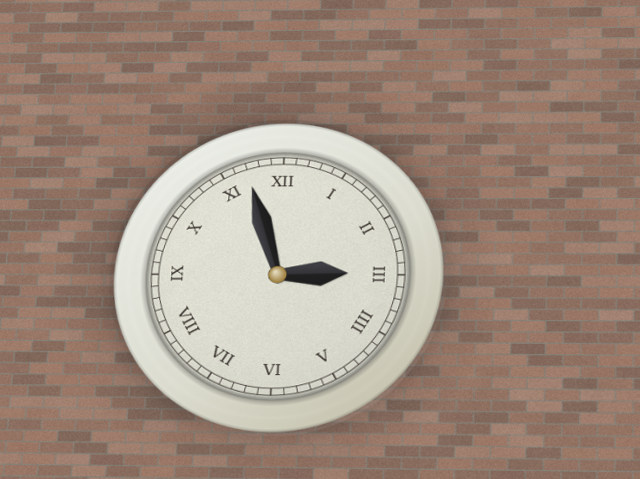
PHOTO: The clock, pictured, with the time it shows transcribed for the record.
2:57
